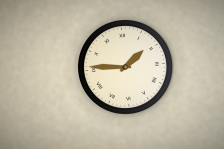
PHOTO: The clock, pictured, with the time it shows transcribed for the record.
1:46
